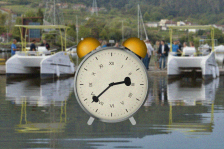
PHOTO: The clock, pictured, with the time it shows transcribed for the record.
2:38
